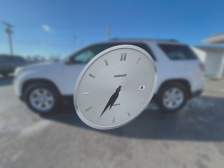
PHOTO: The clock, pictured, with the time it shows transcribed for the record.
6:35
